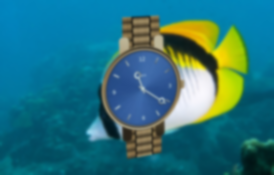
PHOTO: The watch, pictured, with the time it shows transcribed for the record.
11:21
